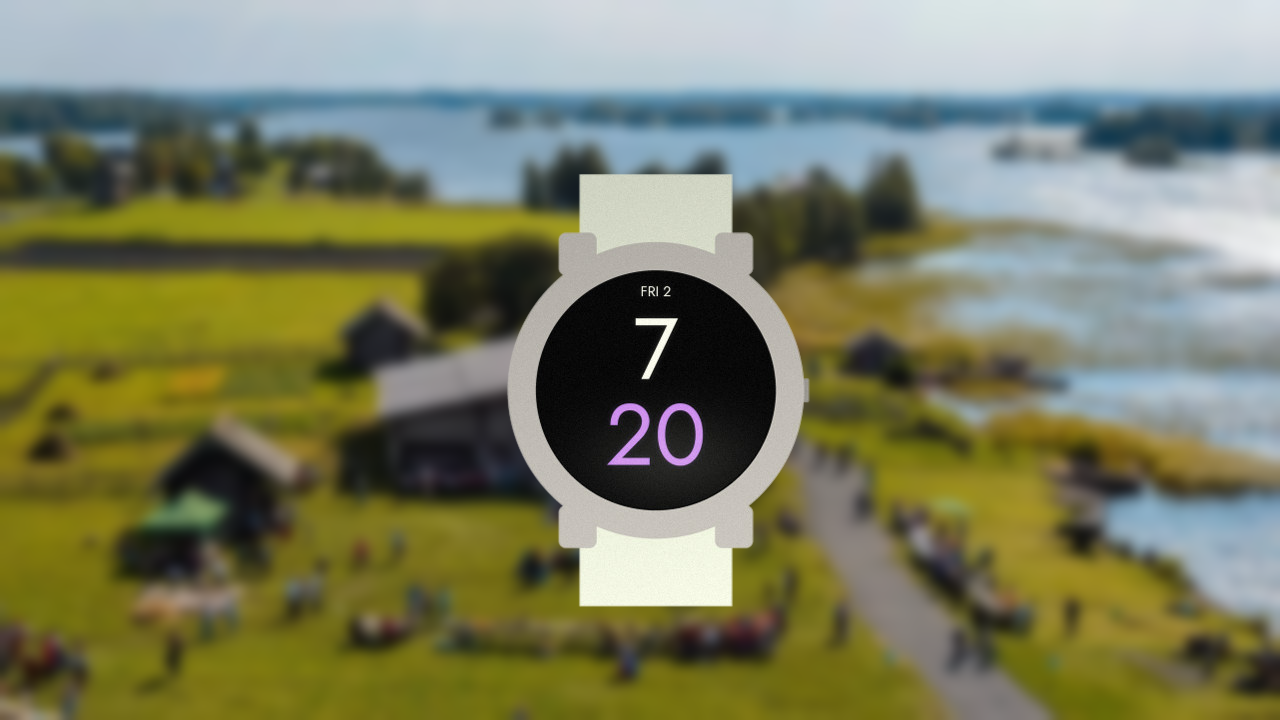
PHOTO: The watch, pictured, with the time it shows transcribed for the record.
7:20
